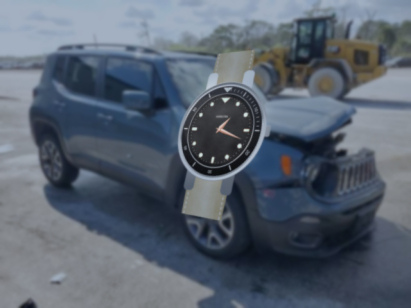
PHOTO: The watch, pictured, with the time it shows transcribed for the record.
1:18
